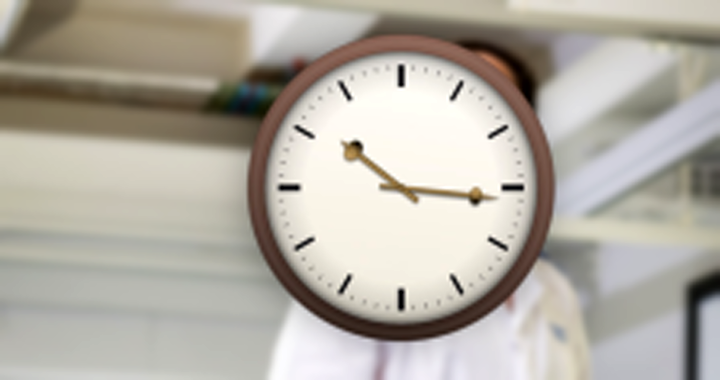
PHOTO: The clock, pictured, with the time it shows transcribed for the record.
10:16
